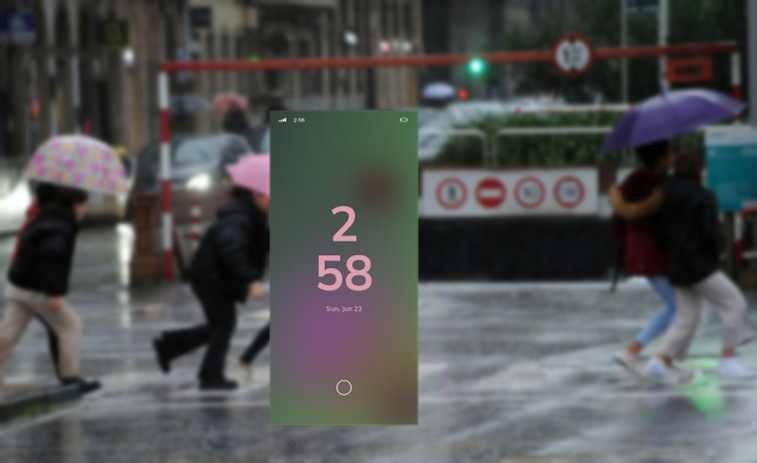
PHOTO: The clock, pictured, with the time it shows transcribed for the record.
2:58
